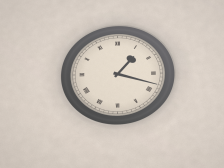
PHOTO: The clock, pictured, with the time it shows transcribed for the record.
1:18
